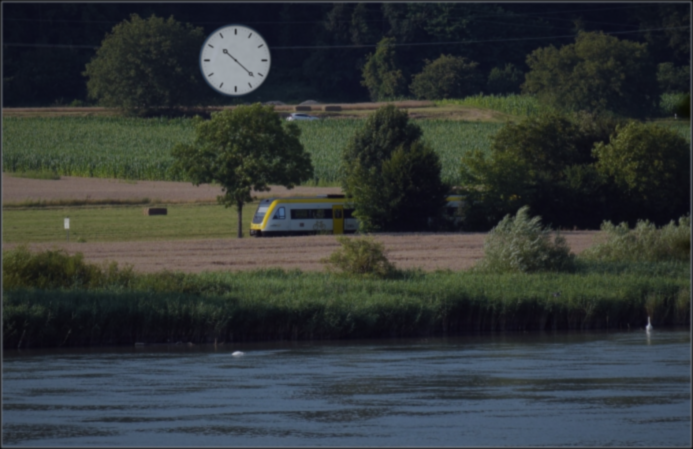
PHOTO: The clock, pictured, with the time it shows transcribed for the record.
10:22
